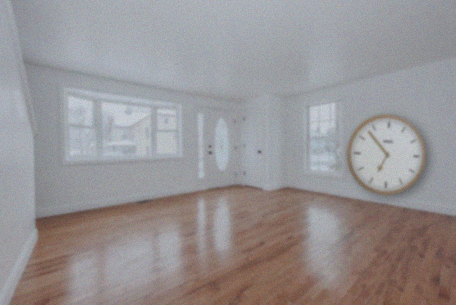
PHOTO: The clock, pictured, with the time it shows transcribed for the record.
6:53
